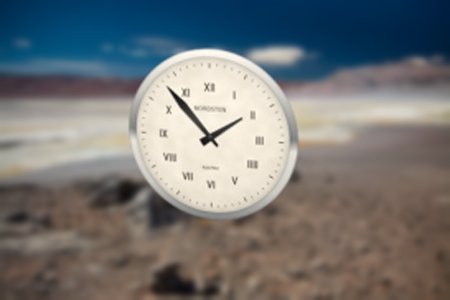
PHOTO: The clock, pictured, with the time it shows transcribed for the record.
1:53
